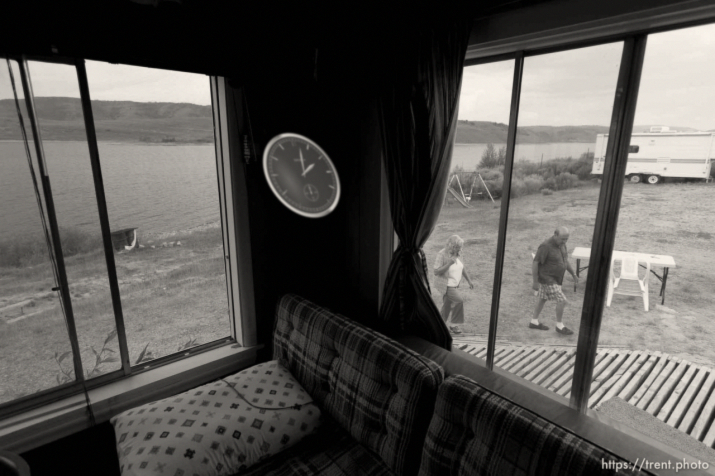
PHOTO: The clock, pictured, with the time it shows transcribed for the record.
2:02
